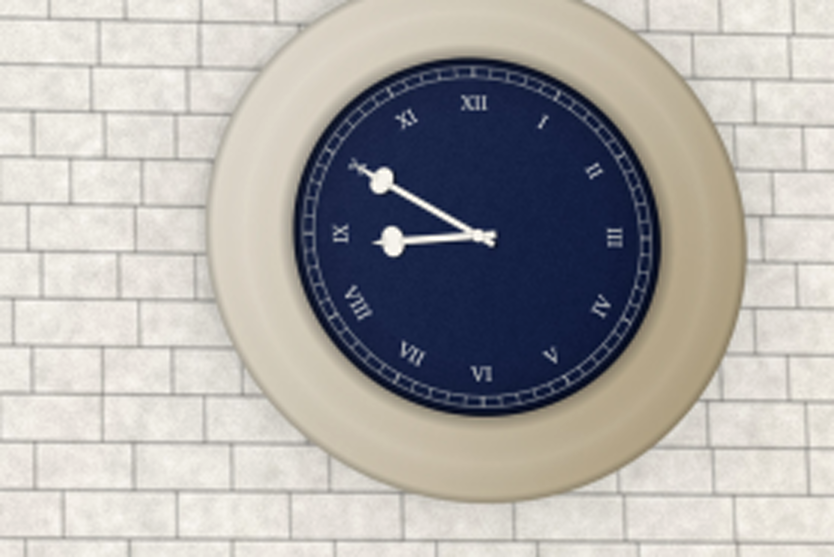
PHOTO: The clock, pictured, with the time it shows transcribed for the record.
8:50
